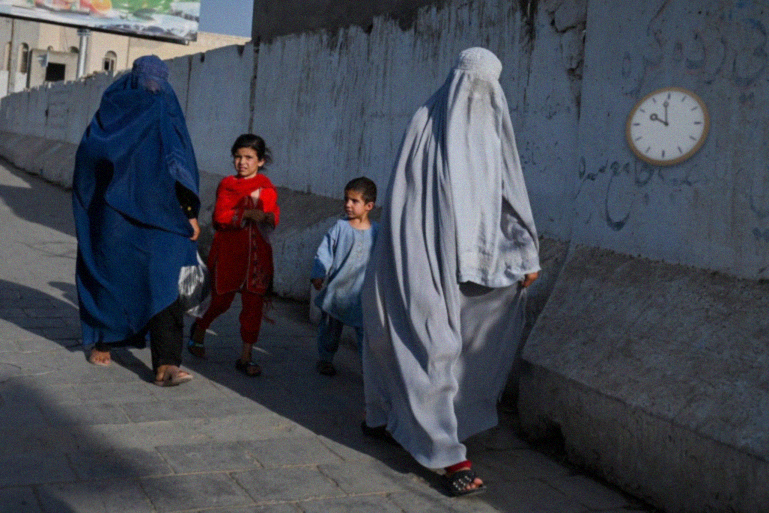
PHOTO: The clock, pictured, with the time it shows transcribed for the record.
9:59
